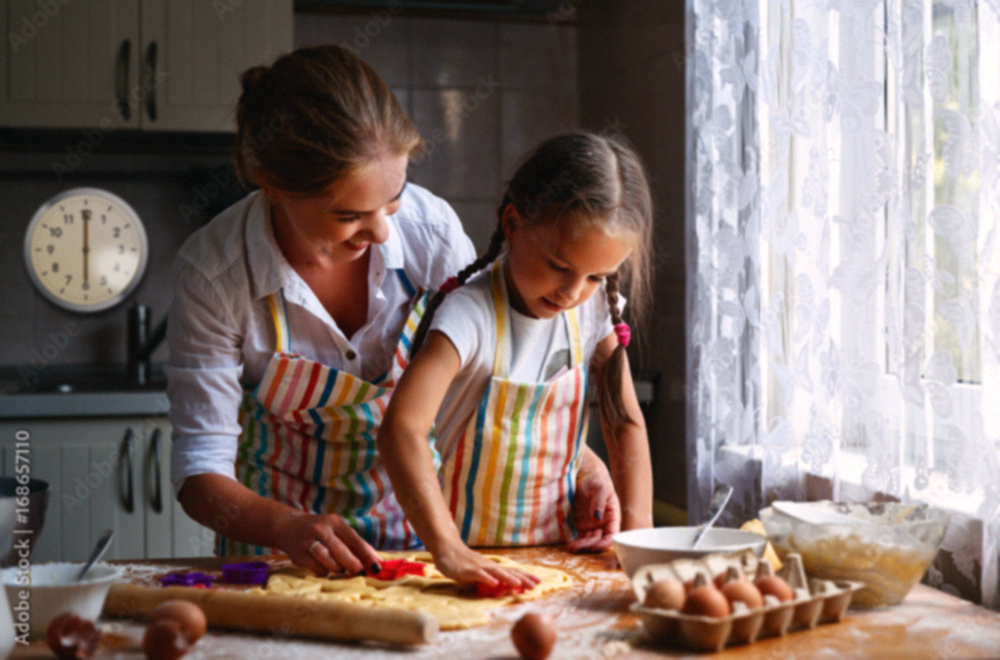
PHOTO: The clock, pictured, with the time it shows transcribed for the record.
6:00
